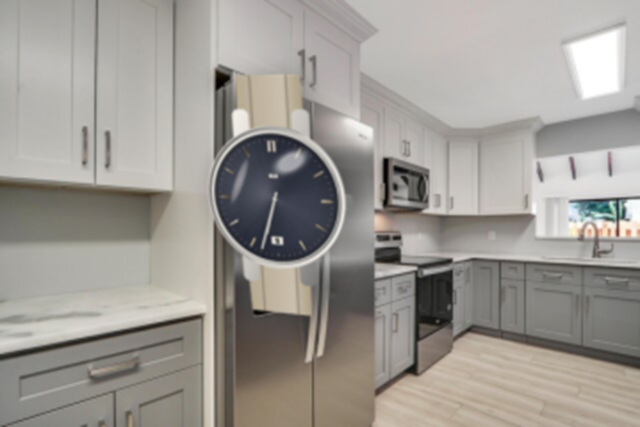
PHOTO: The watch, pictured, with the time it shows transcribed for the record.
6:33
